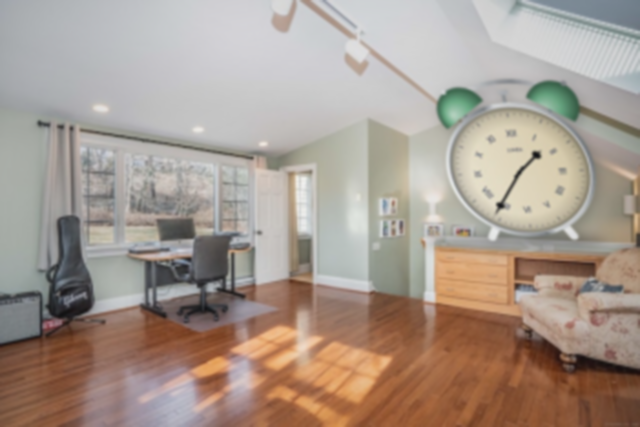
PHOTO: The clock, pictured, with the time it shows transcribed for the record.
1:36
